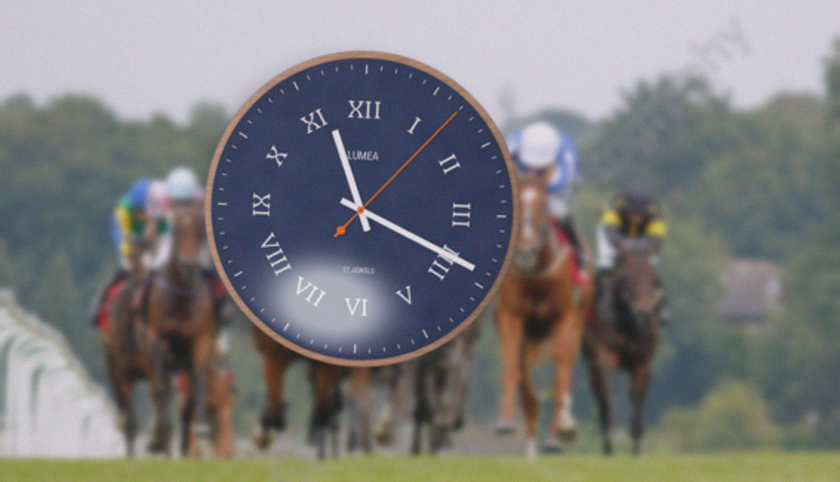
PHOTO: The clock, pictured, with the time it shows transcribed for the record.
11:19:07
